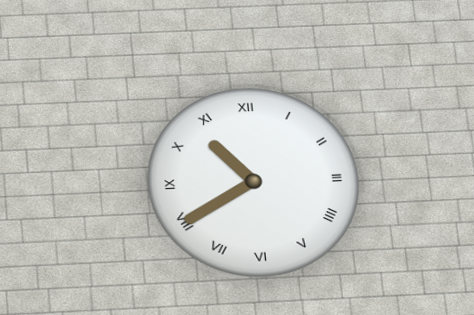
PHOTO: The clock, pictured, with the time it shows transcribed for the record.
10:40
